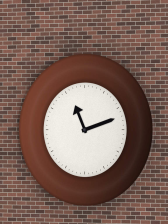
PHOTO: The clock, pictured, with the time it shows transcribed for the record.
11:12
